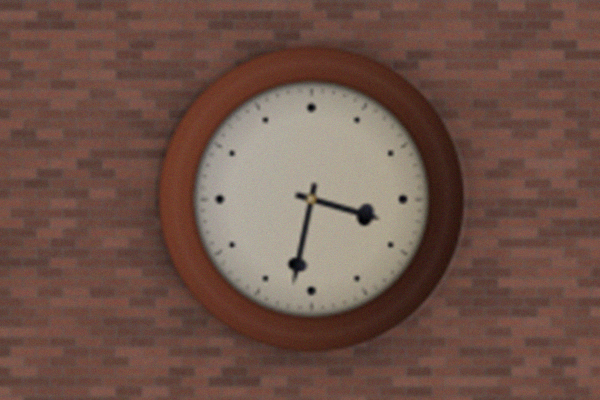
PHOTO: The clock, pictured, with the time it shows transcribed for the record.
3:32
